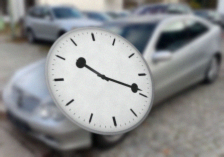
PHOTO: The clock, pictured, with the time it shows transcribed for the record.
10:19
